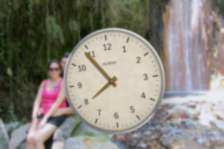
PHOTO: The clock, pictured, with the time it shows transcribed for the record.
7:54
